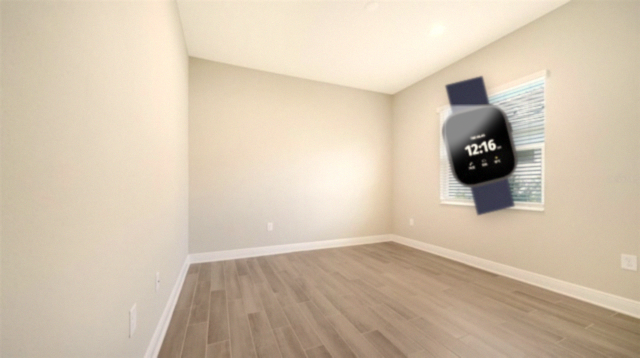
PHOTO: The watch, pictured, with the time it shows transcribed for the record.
12:16
